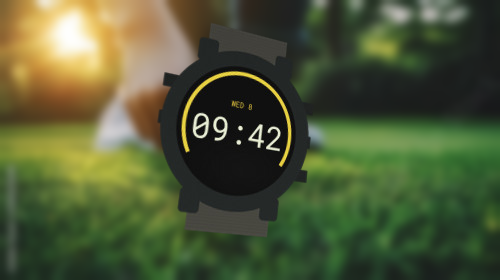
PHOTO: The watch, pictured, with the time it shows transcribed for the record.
9:42
